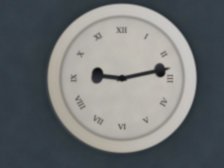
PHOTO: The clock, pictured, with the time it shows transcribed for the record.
9:13
